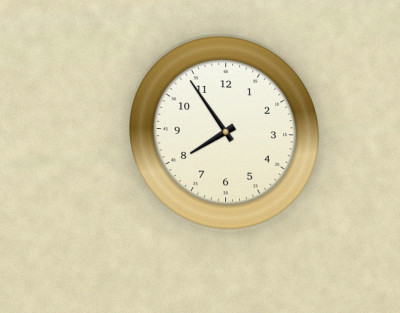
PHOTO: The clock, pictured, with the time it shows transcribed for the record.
7:54
